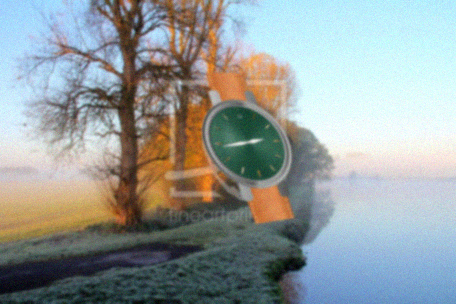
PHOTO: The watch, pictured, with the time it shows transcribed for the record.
2:44
